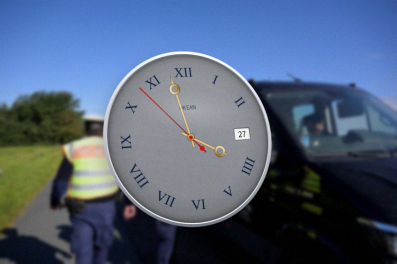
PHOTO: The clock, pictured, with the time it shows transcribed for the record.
3:57:53
